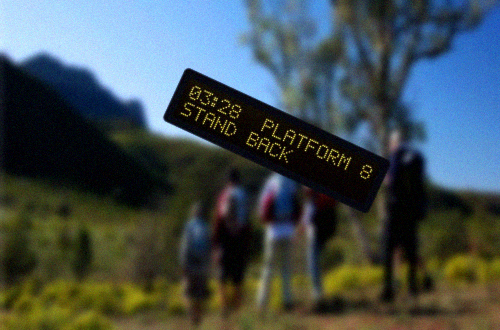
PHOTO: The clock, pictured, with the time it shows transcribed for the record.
3:28
